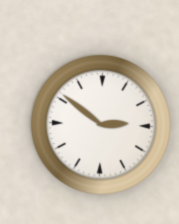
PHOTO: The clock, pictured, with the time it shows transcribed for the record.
2:51
